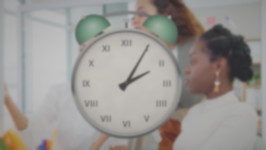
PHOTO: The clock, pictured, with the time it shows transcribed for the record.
2:05
